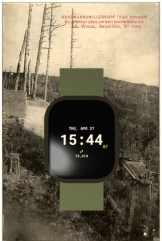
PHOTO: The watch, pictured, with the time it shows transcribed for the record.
15:44
